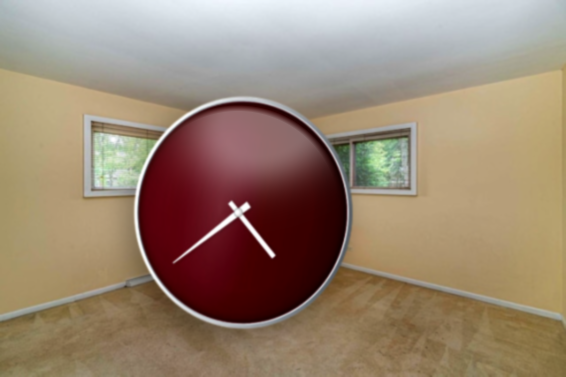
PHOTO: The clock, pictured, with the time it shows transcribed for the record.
4:39
